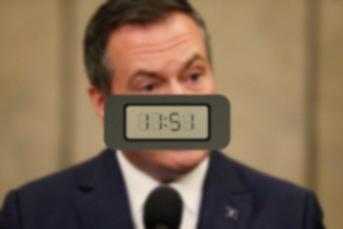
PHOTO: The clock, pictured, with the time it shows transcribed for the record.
11:51
